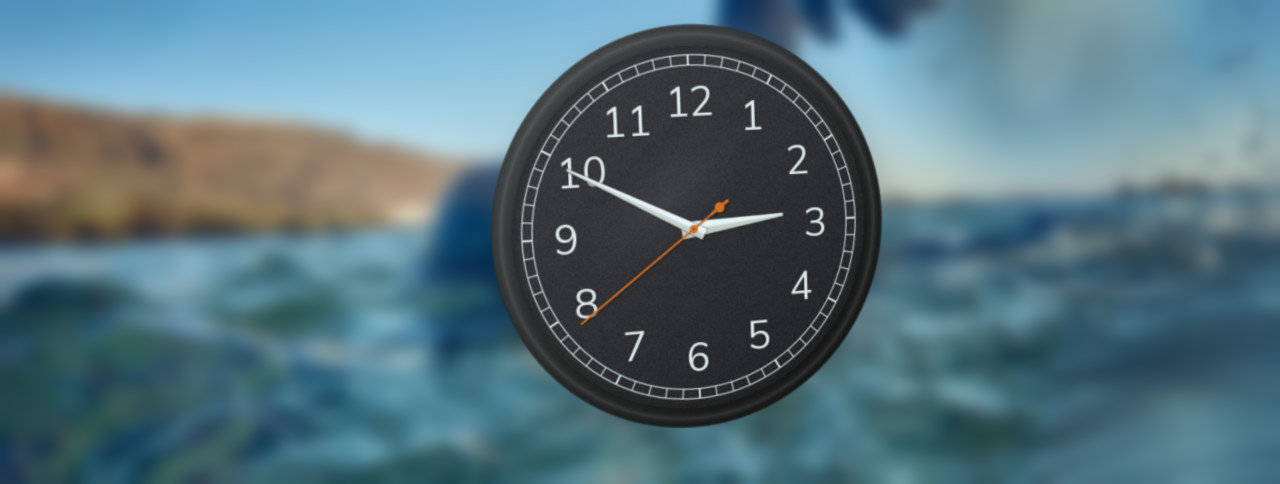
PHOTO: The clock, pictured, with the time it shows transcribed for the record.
2:49:39
